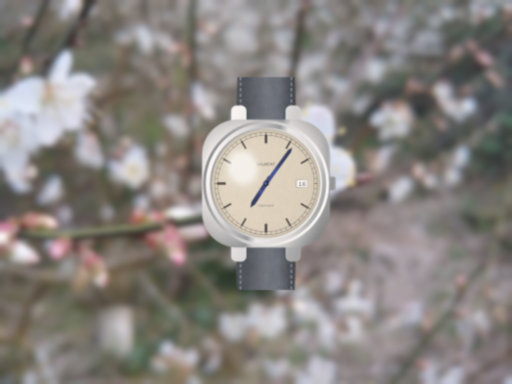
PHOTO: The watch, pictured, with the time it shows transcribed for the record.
7:06
